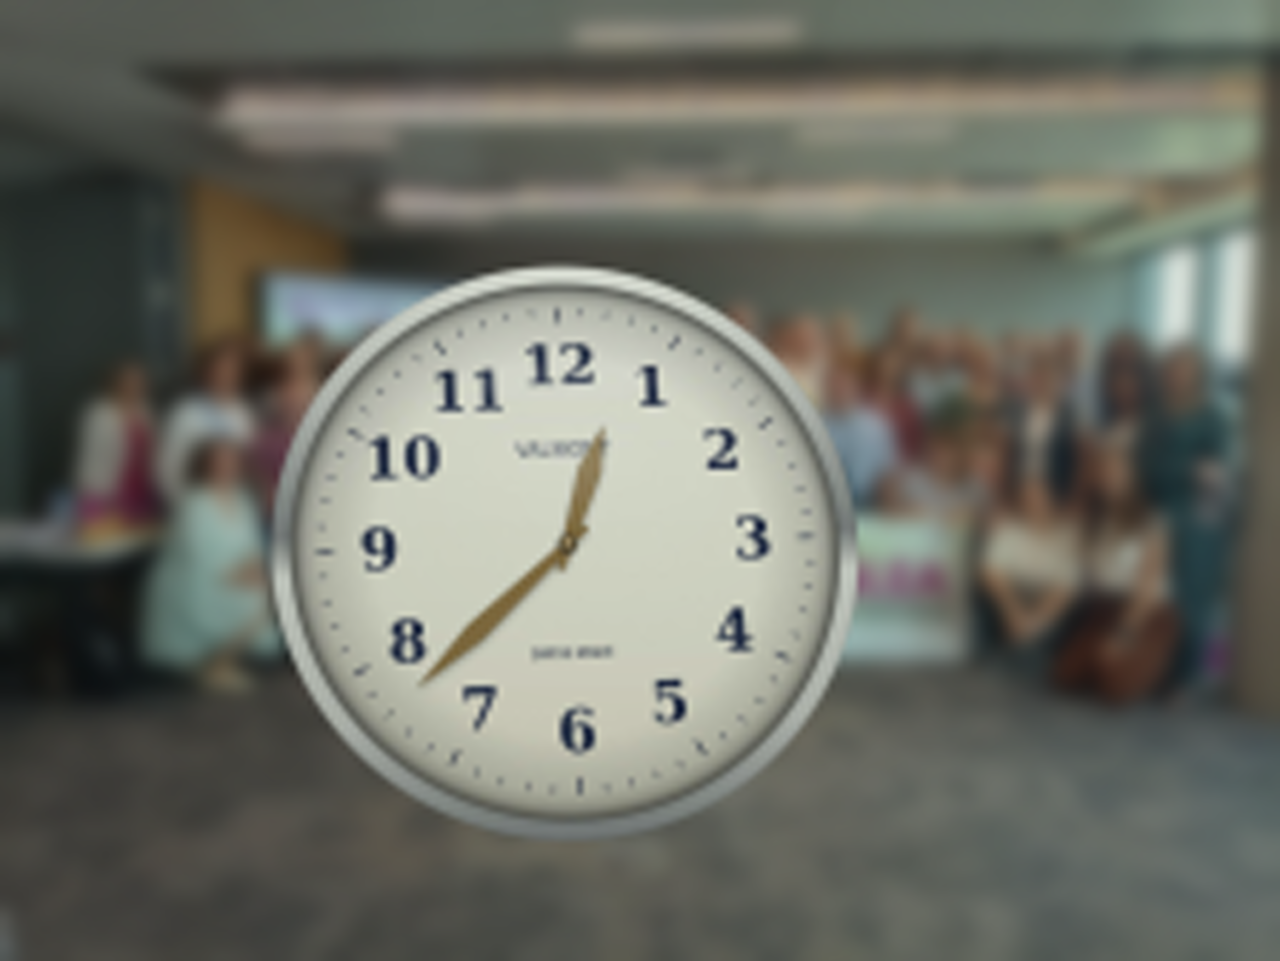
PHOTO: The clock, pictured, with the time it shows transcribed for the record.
12:38
